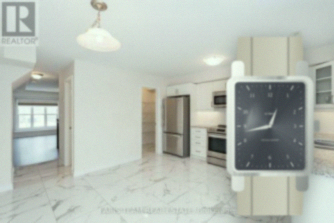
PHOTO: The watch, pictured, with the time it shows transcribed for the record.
12:43
